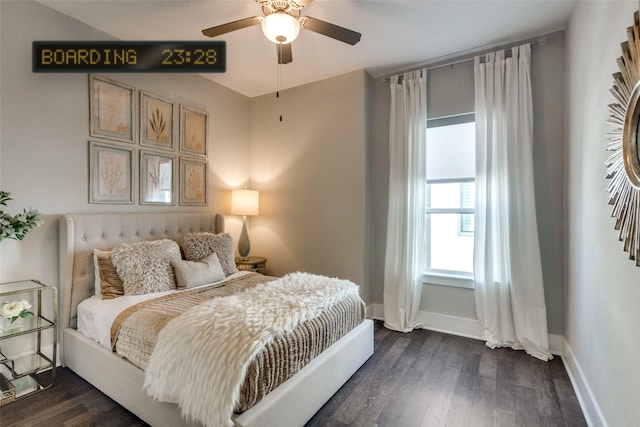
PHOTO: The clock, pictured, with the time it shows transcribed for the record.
23:28
